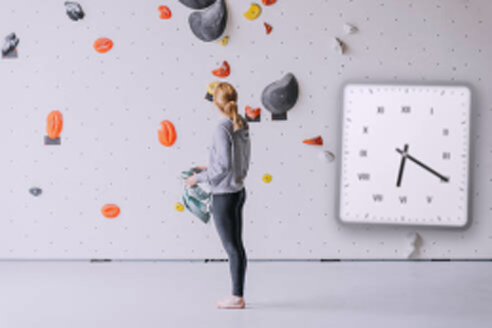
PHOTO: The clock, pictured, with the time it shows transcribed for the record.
6:20
